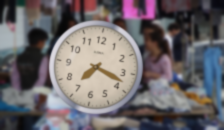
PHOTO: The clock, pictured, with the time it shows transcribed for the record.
7:18
